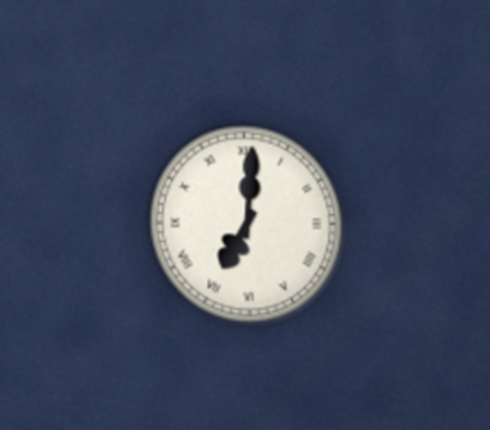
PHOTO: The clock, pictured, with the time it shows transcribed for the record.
7:01
